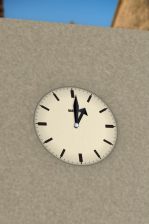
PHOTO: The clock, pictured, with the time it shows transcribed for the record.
1:01
